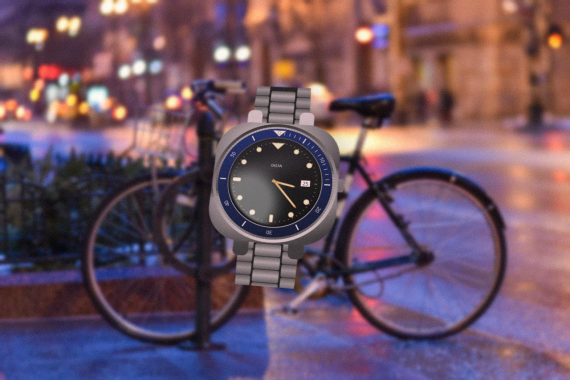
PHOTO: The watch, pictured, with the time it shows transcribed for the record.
3:23
